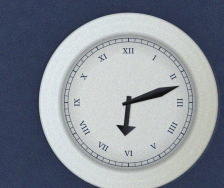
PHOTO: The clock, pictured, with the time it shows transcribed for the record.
6:12
